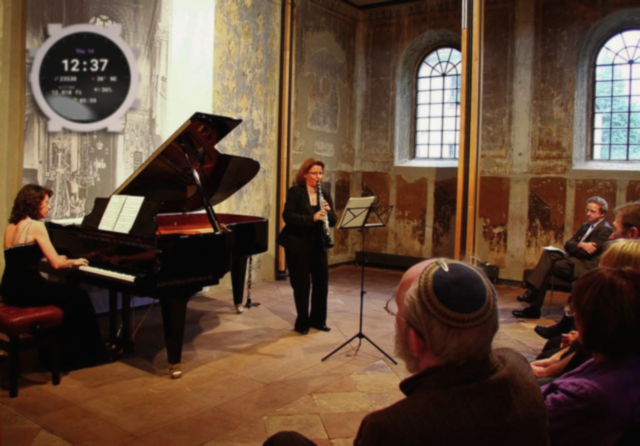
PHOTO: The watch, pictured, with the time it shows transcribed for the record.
12:37
